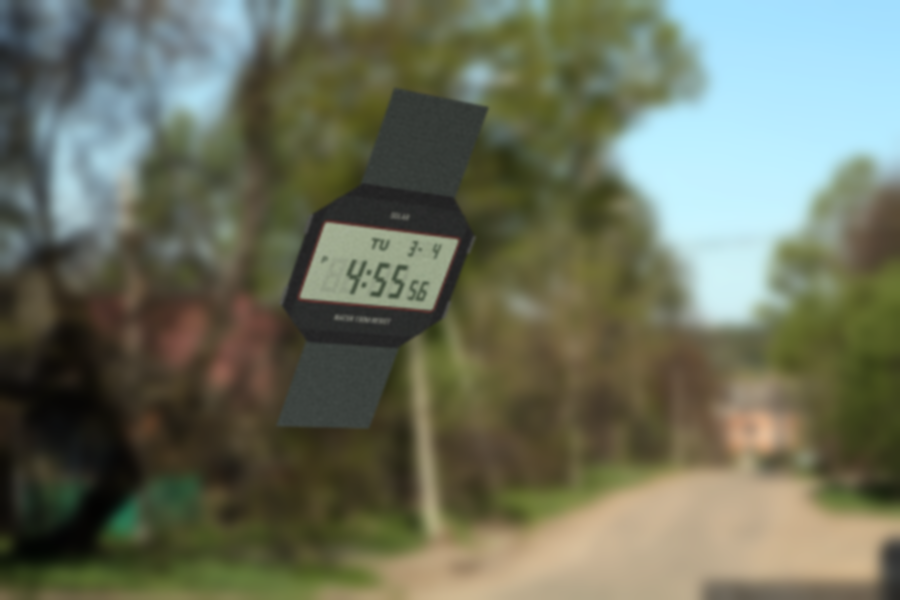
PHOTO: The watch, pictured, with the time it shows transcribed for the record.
4:55:56
